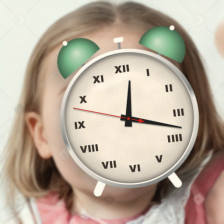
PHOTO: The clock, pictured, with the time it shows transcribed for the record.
12:17:48
